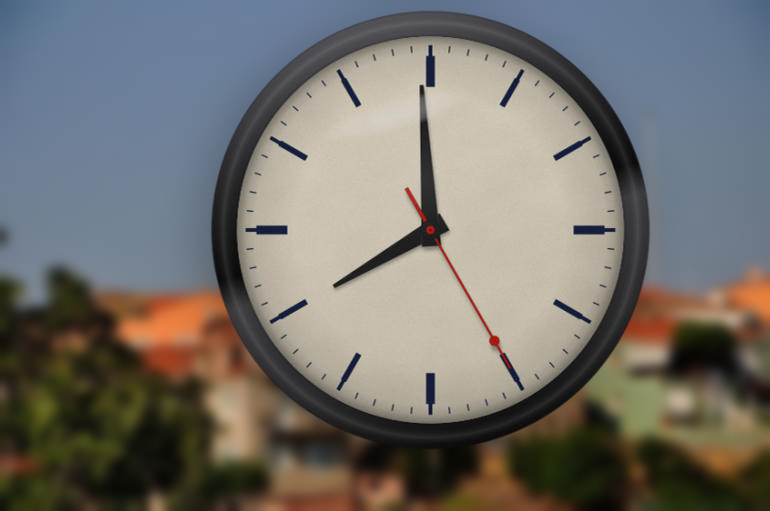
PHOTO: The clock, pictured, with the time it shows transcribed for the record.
7:59:25
